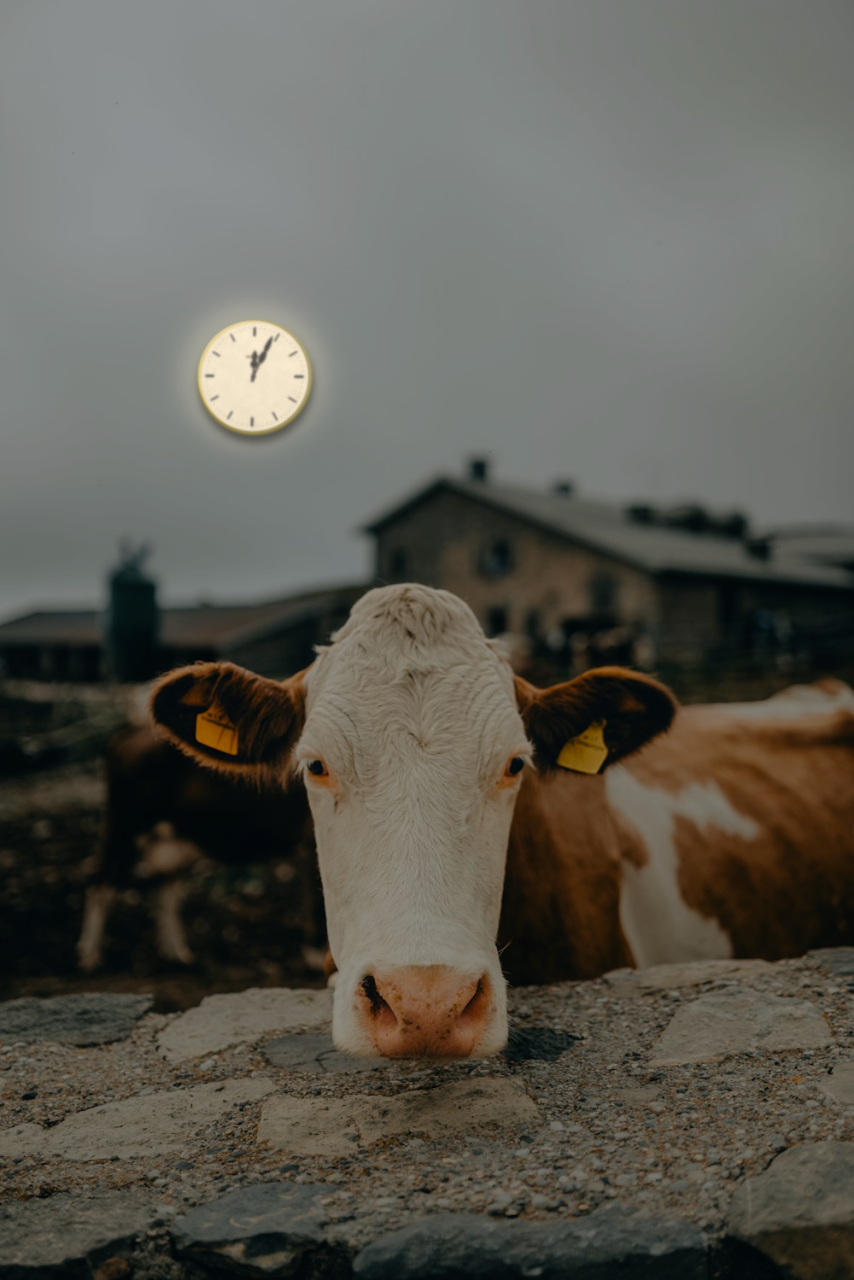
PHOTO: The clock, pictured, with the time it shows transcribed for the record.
12:04
